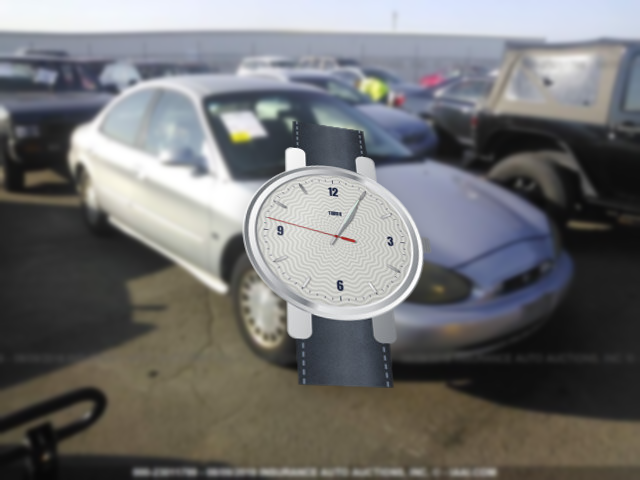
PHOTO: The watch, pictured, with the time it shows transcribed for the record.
1:04:47
